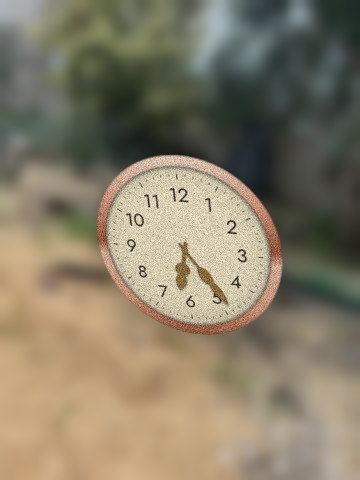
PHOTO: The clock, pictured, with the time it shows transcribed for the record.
6:24
